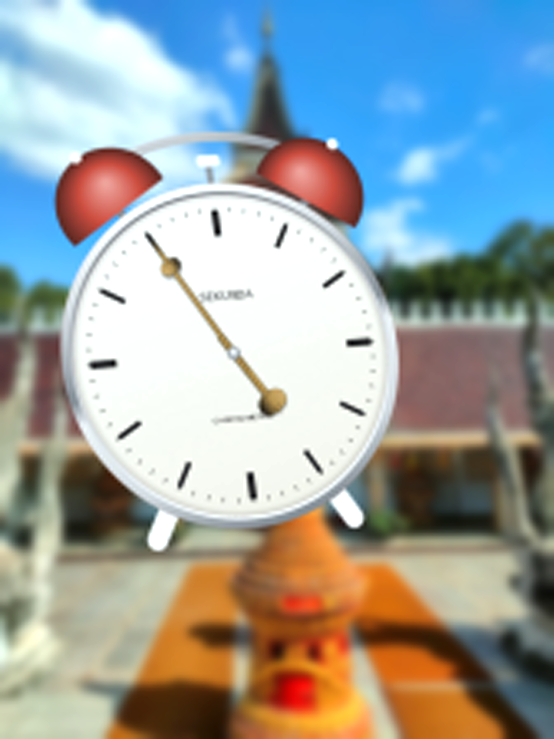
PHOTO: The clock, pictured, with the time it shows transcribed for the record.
4:55
